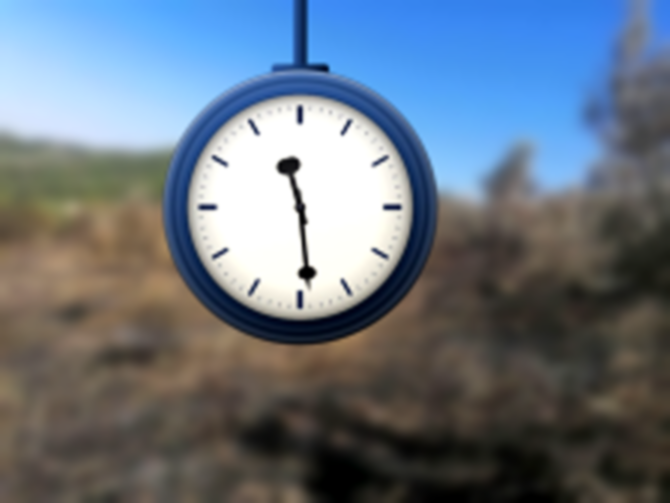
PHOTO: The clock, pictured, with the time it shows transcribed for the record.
11:29
